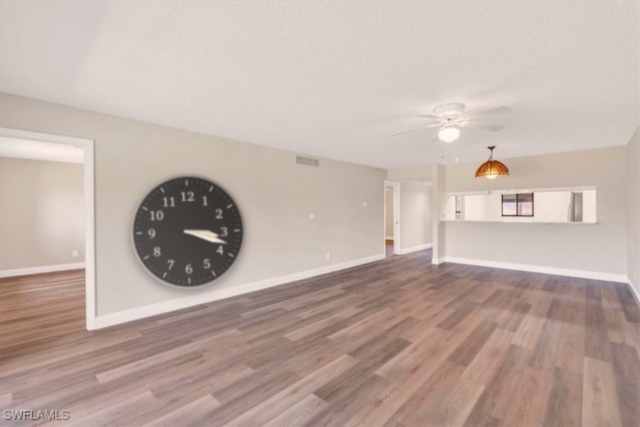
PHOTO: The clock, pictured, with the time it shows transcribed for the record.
3:18
